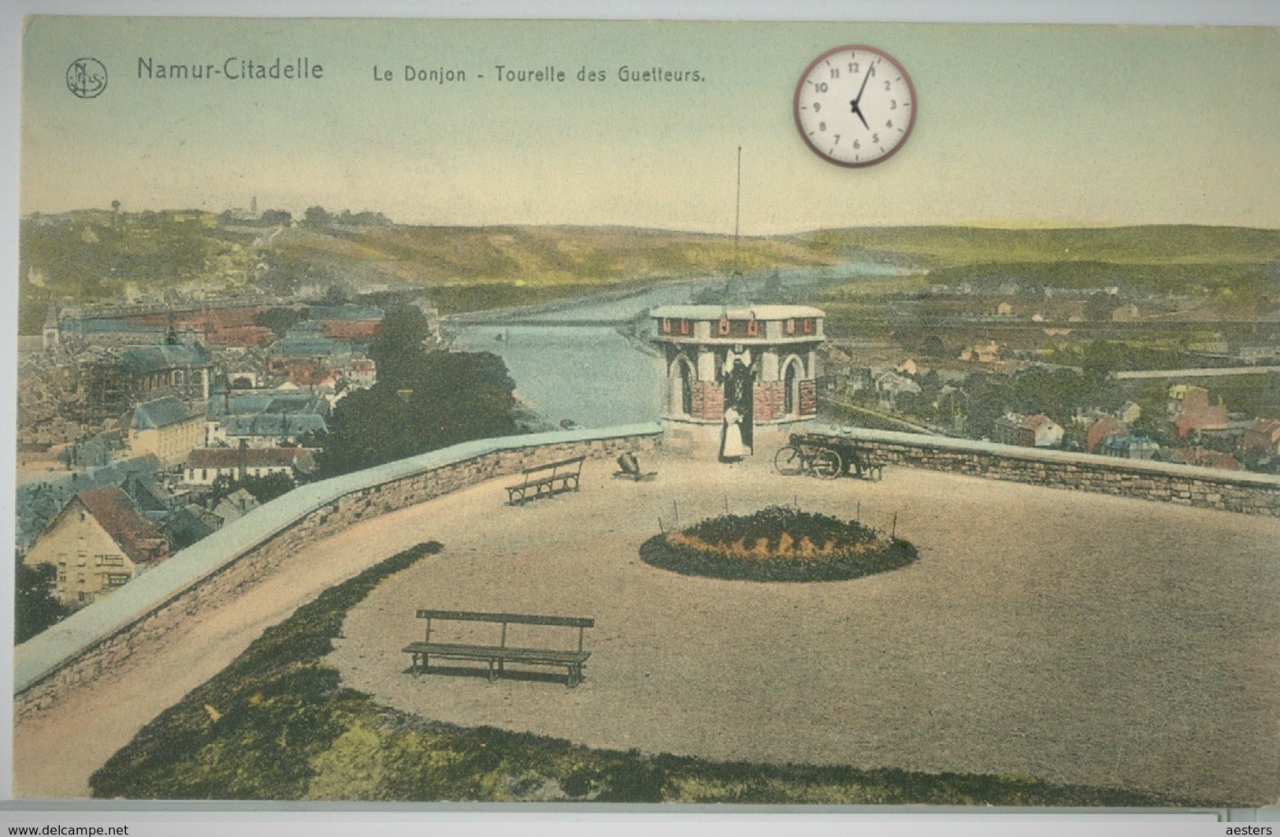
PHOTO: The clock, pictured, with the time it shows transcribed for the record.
5:04
